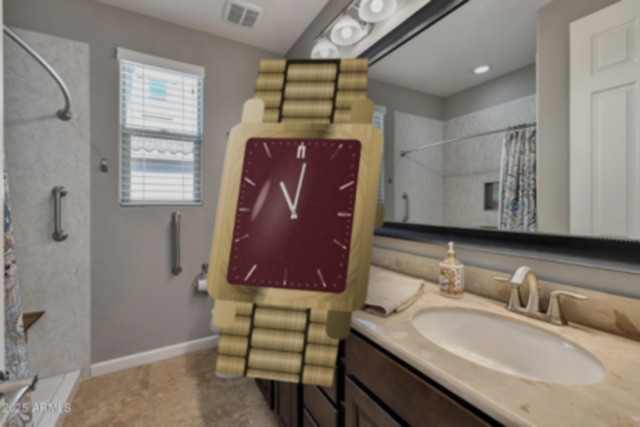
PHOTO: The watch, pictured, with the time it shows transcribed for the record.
11:01
